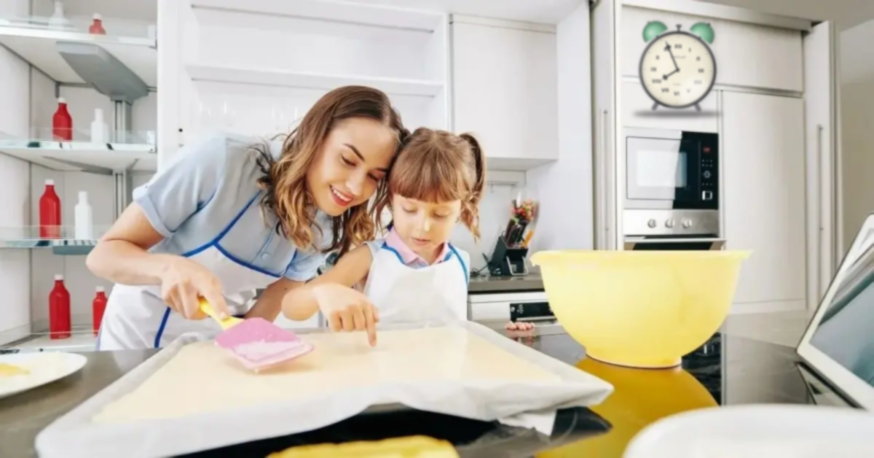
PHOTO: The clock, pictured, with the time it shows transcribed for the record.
7:56
